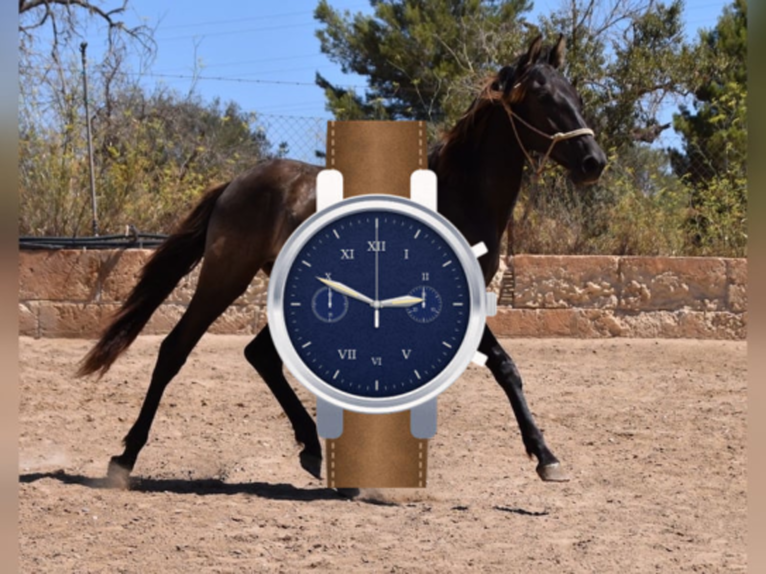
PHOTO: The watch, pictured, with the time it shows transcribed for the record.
2:49
